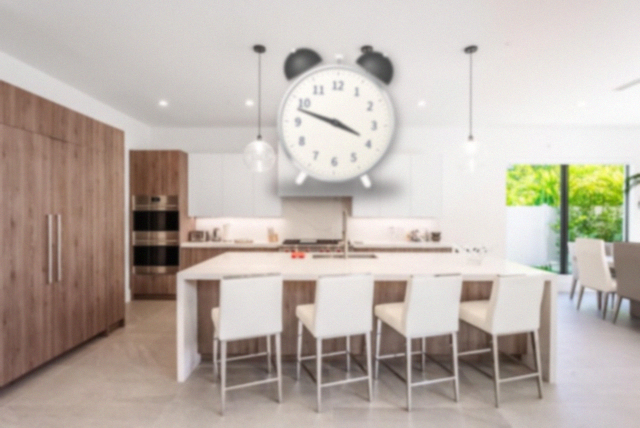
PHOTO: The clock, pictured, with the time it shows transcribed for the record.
3:48
